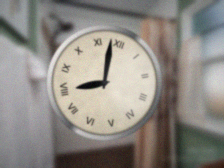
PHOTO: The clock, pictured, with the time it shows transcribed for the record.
7:58
